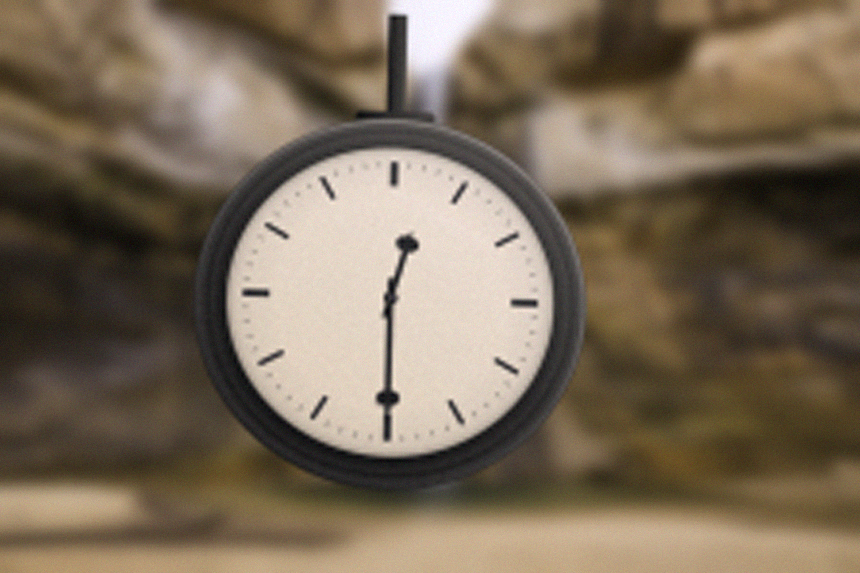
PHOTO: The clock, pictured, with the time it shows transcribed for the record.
12:30
